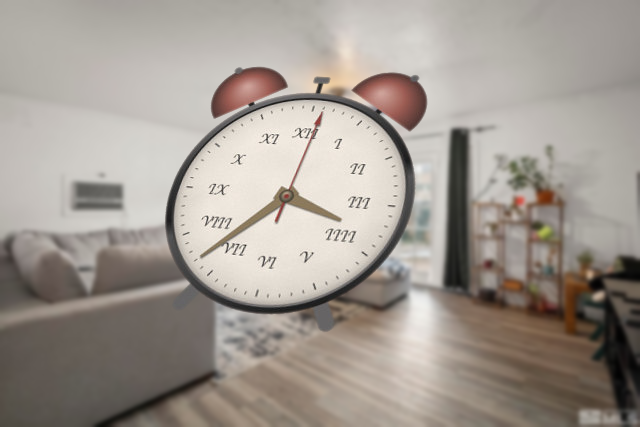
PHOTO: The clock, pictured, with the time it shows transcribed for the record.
3:37:01
